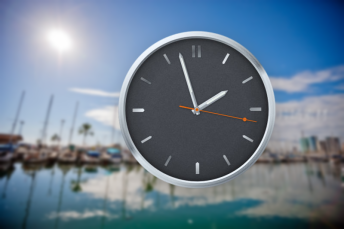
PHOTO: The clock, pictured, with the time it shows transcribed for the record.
1:57:17
